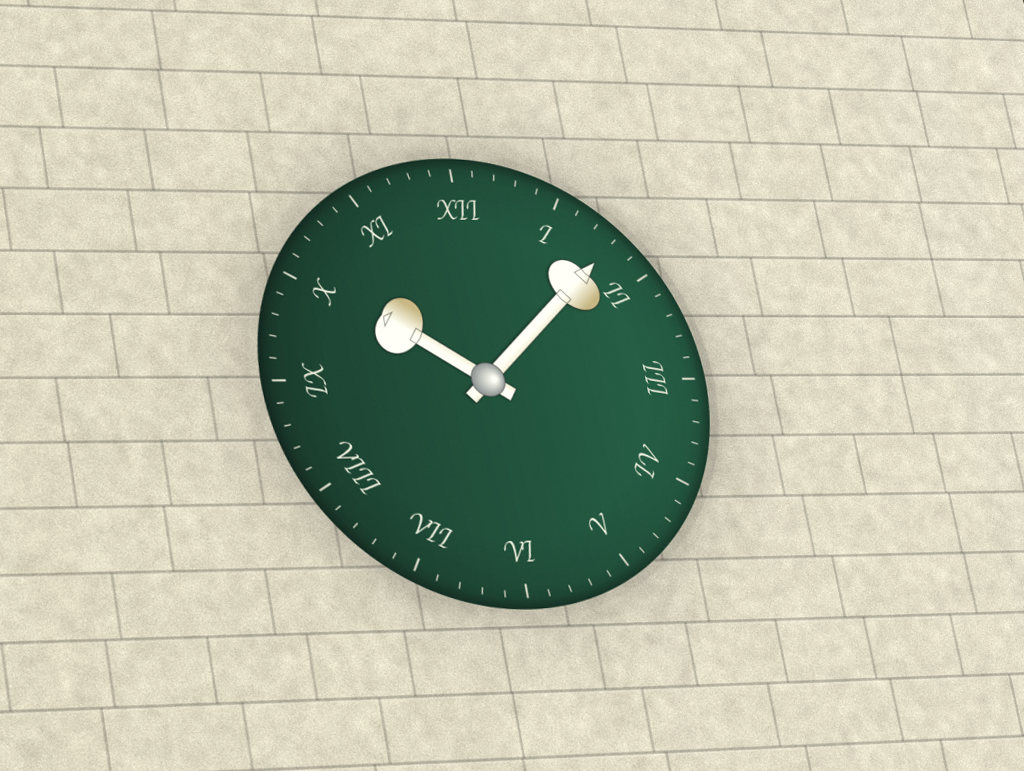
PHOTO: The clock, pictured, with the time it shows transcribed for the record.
10:08
